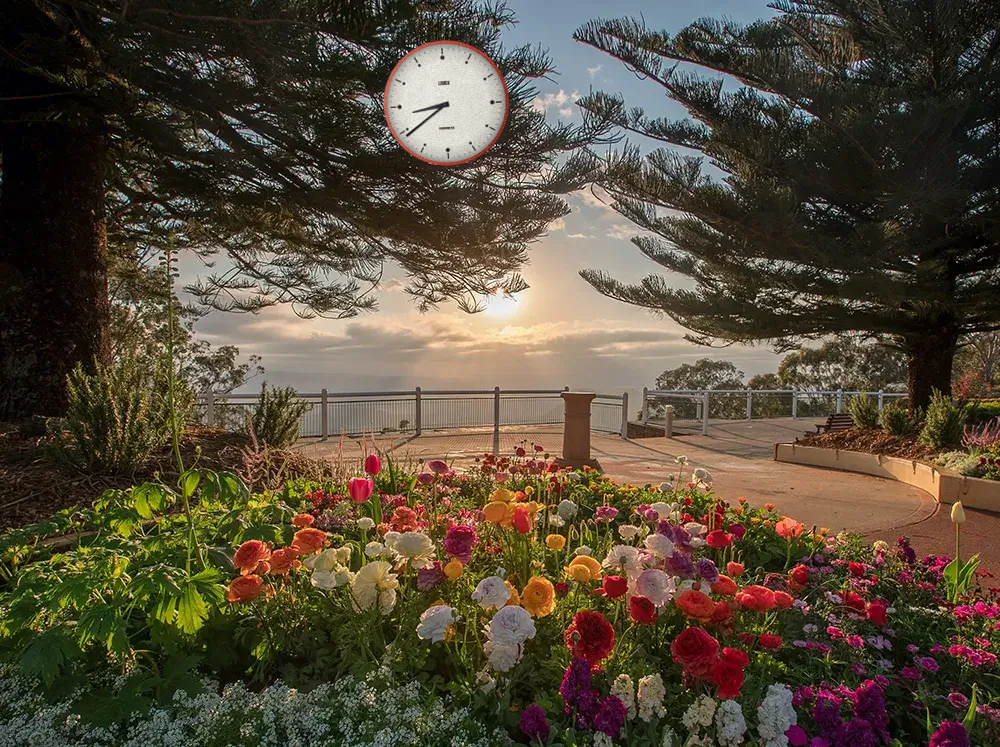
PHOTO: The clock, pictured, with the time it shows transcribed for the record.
8:39
